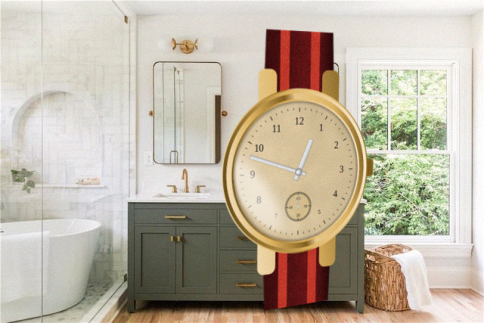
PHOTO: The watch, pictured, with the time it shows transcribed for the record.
12:48
